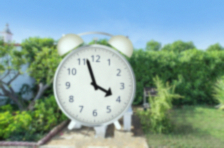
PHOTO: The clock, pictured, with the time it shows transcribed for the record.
3:57
